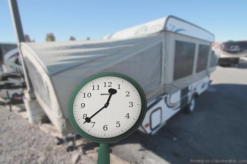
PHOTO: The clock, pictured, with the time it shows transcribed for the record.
12:38
